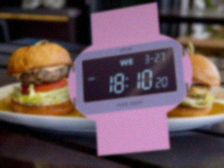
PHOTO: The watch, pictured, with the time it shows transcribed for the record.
18:10
